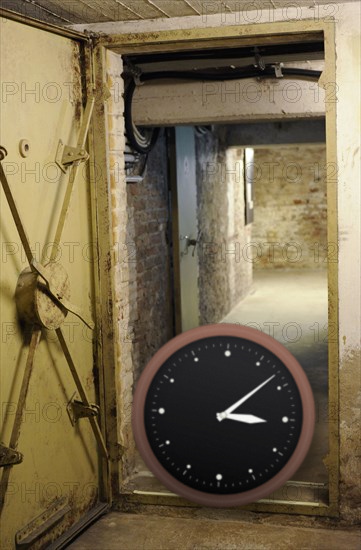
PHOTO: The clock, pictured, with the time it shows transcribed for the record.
3:08
